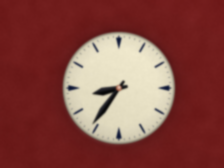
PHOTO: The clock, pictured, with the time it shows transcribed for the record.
8:36
